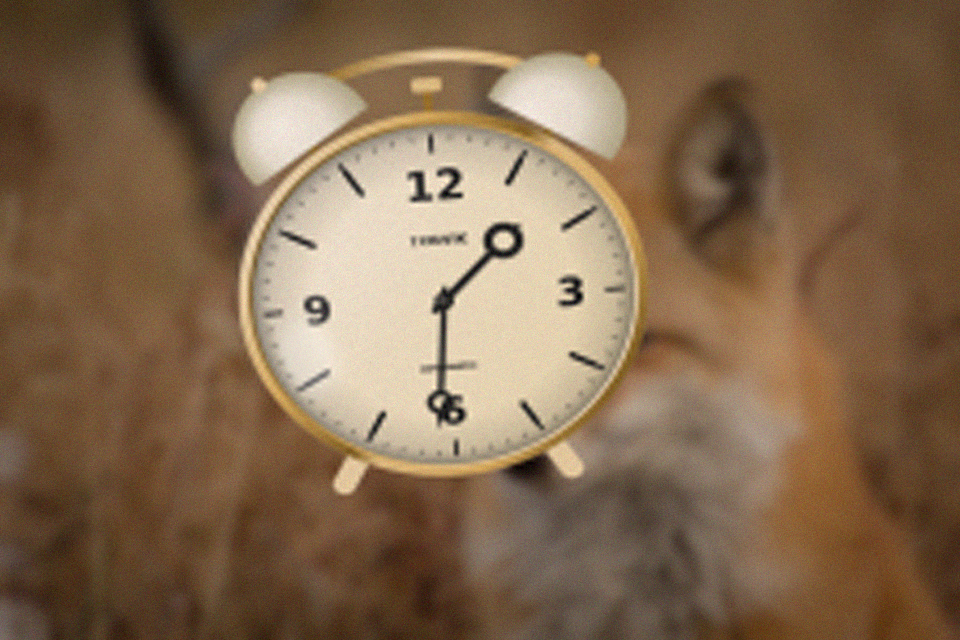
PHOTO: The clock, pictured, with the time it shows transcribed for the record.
1:31
